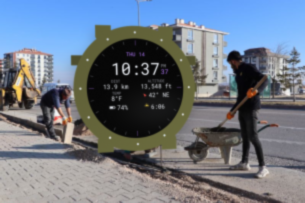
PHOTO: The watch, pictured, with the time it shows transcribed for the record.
10:37
